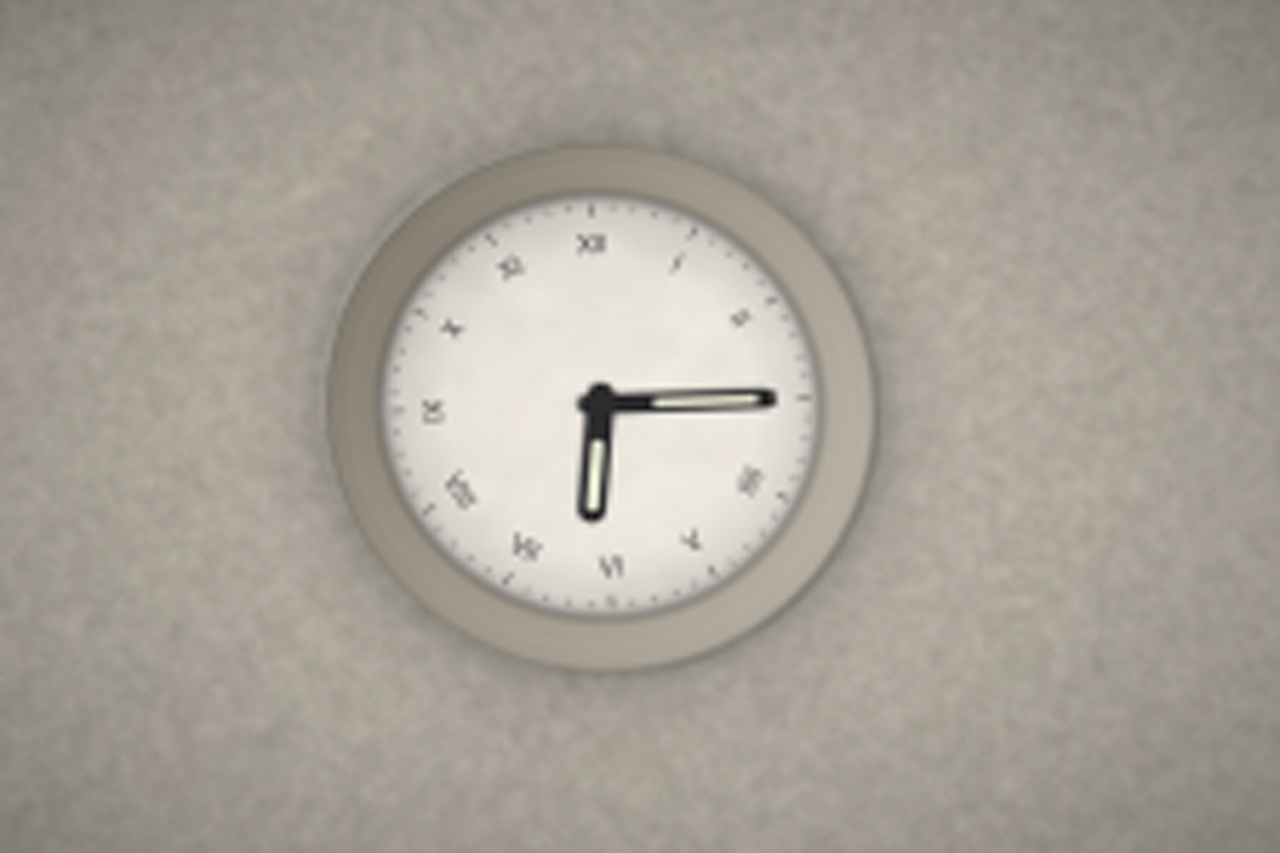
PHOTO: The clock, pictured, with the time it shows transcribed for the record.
6:15
